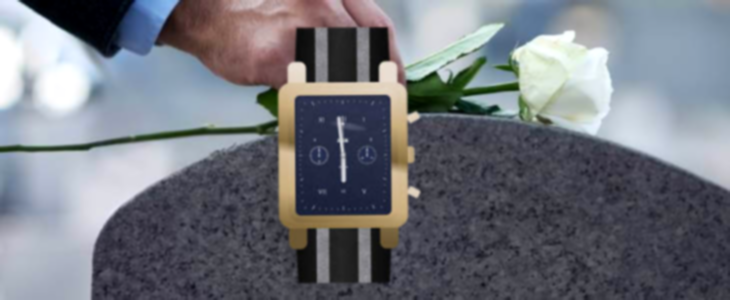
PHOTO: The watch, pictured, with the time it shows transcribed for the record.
5:59
